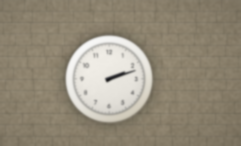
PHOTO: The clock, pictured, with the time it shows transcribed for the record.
2:12
